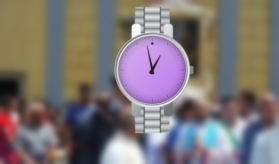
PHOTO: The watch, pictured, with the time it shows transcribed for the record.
12:58
